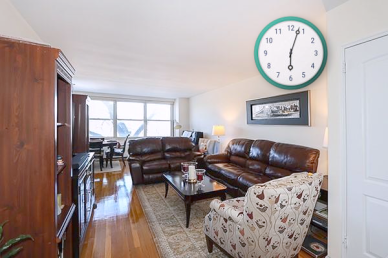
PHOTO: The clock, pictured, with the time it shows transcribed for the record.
6:03
